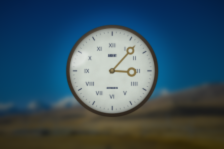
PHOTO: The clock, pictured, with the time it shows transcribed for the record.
3:07
